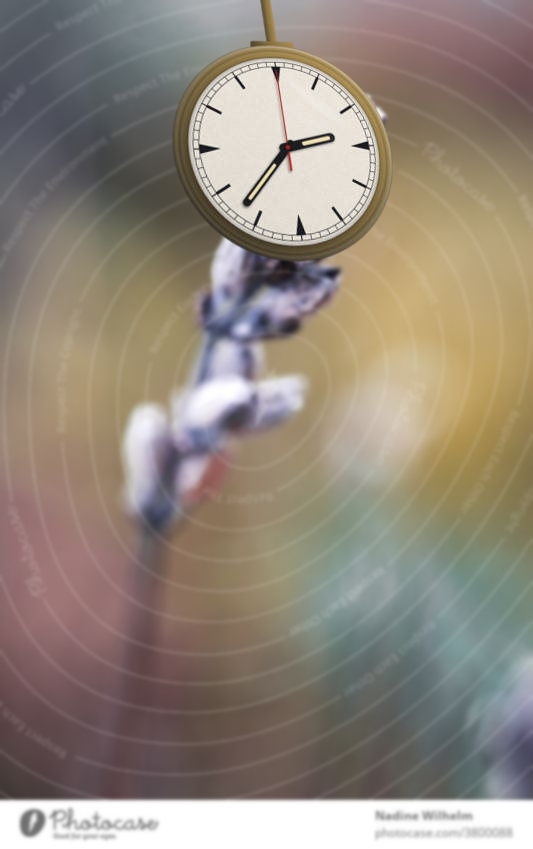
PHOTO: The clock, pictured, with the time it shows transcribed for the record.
2:37:00
